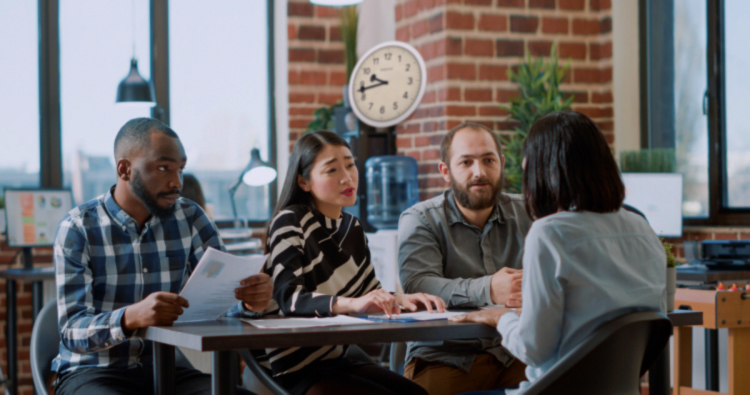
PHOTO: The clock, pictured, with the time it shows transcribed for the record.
9:43
